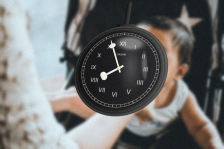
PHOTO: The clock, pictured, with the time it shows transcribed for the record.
7:56
